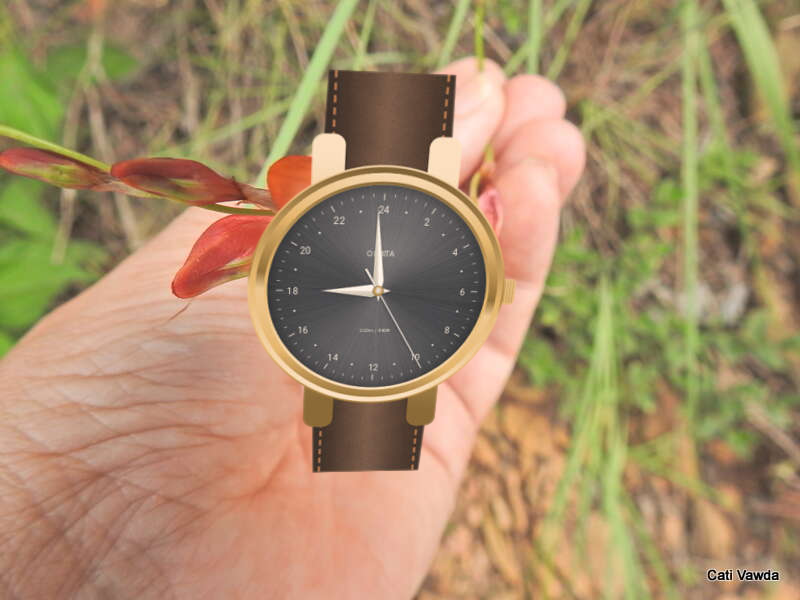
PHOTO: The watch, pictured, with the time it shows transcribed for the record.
17:59:25
